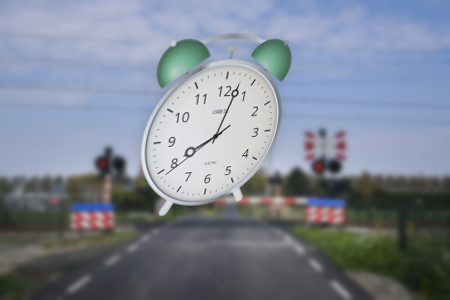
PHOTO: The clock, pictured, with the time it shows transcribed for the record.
8:02:39
